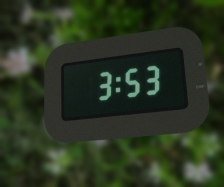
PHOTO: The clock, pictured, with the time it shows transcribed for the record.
3:53
